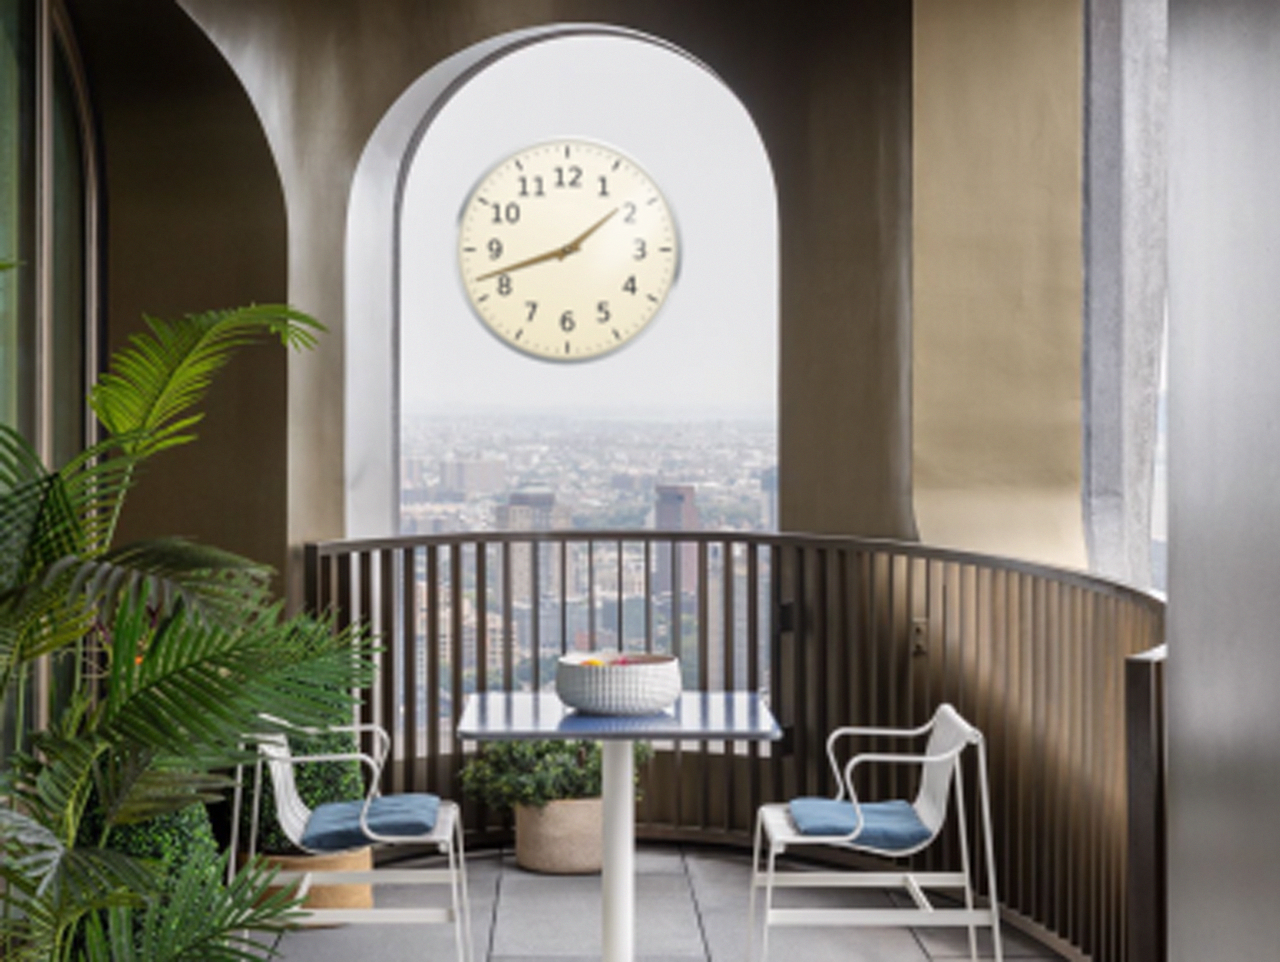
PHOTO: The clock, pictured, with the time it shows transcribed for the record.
1:42
